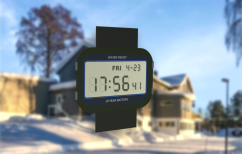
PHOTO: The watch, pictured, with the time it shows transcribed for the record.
17:56:41
